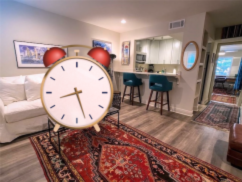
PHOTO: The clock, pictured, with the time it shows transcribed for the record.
8:27
